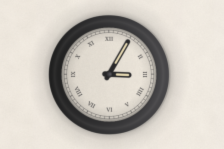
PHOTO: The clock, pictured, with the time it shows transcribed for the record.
3:05
